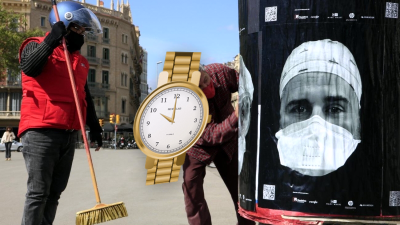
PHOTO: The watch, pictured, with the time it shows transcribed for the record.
10:00
